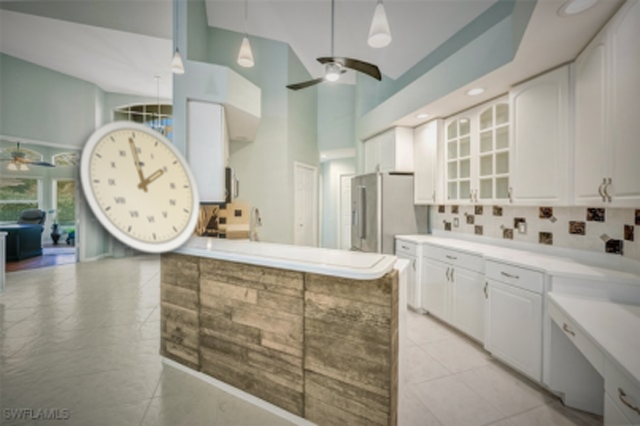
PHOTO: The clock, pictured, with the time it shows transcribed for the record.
1:59
